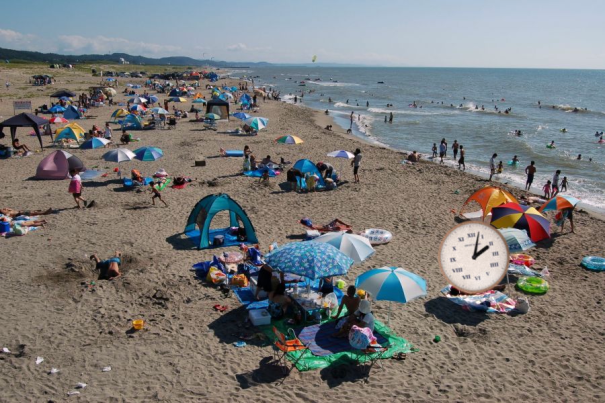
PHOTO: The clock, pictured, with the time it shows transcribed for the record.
2:03
